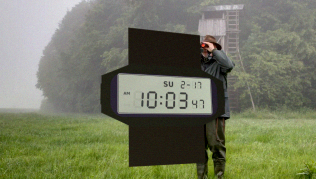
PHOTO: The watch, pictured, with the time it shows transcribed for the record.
10:03:47
